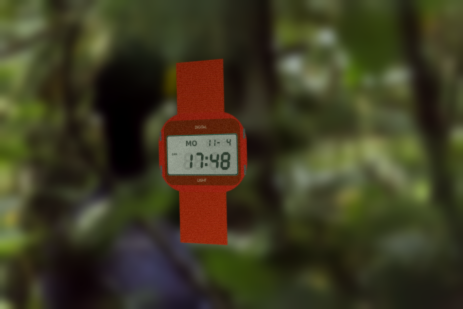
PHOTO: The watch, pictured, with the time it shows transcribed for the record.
17:48
